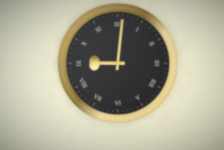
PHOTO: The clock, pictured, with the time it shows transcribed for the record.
9:01
